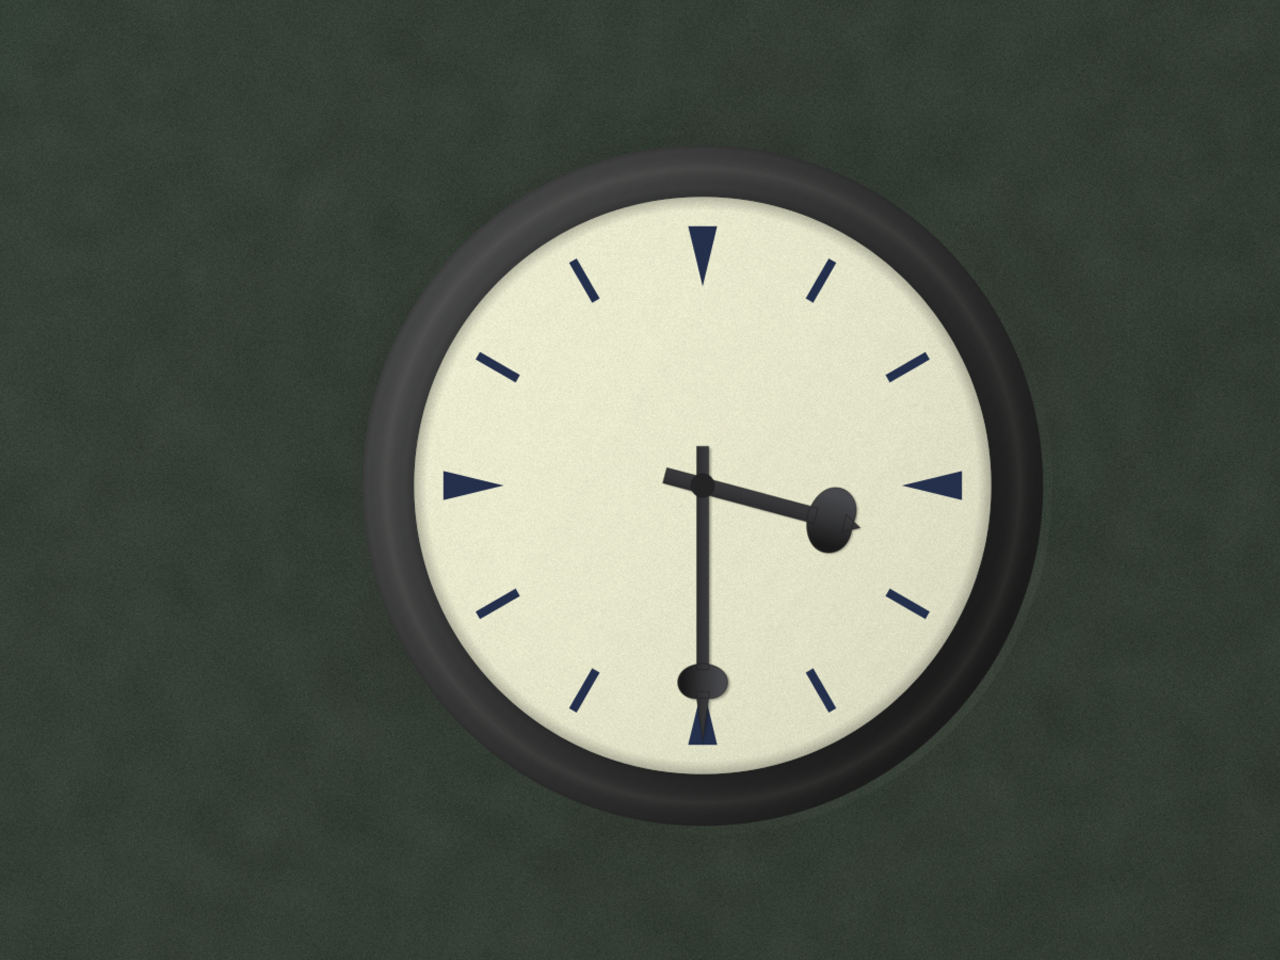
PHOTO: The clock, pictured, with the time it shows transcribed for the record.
3:30
